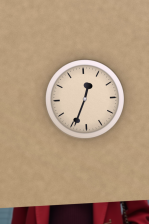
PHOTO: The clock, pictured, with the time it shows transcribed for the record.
12:34
